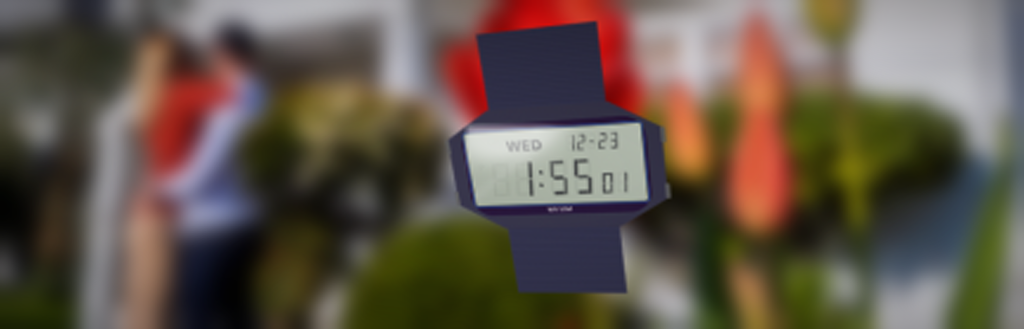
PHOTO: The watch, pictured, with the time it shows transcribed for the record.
1:55:01
